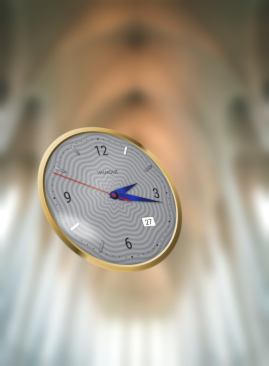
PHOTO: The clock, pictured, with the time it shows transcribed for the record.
2:16:49
